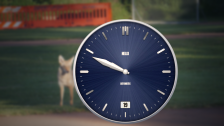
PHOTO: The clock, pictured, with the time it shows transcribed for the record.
9:49
